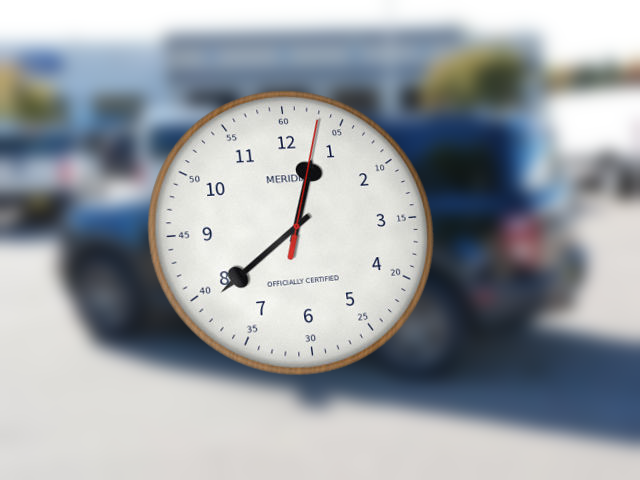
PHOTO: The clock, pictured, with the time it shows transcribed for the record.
12:39:03
